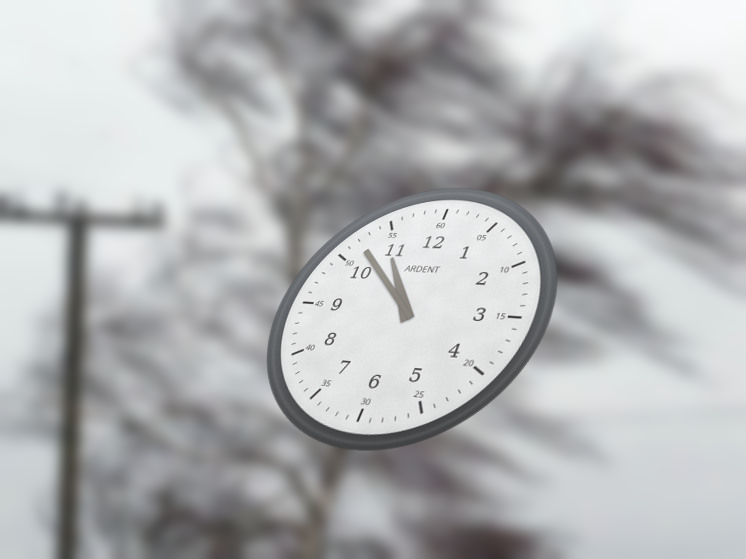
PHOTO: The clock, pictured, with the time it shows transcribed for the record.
10:52
